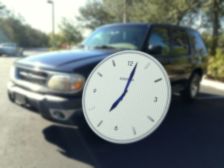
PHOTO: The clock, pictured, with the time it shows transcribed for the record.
7:02
